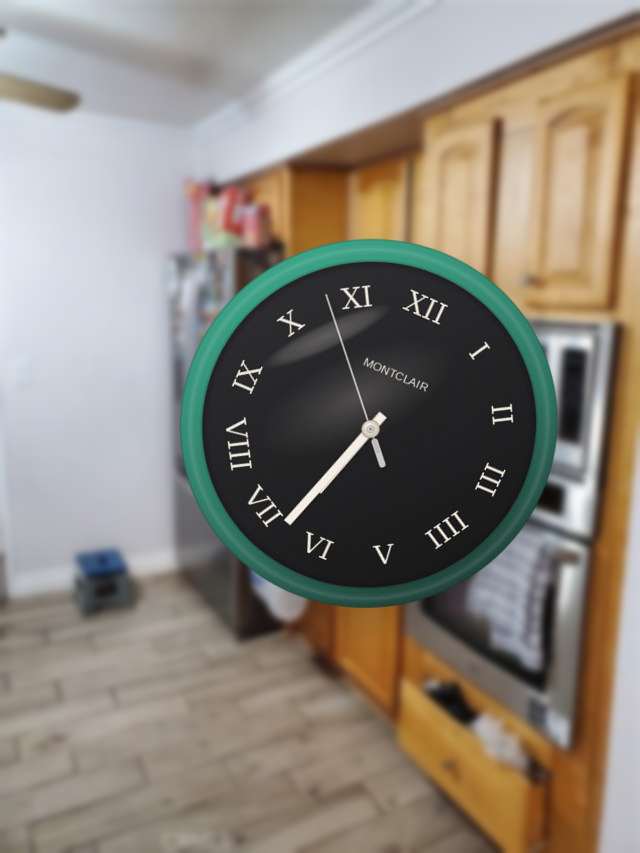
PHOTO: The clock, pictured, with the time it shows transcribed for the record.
6:32:53
